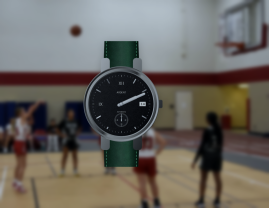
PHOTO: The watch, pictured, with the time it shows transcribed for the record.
2:11
